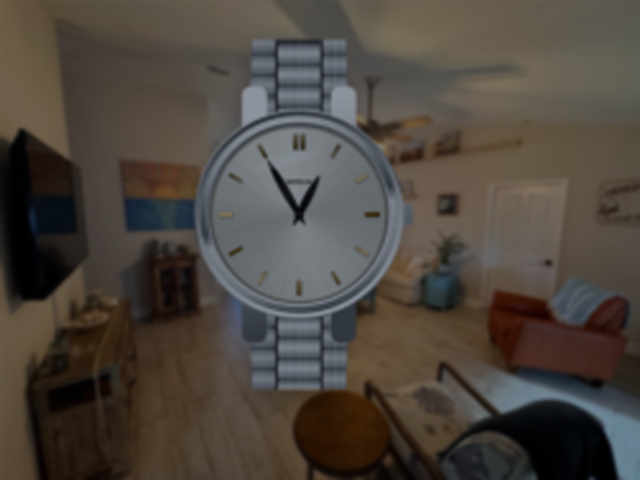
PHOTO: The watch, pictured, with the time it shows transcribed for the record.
12:55
